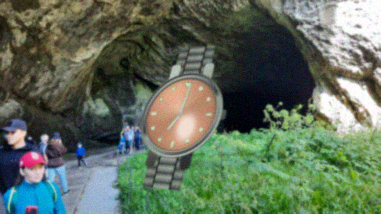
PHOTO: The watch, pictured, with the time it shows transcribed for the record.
7:01
